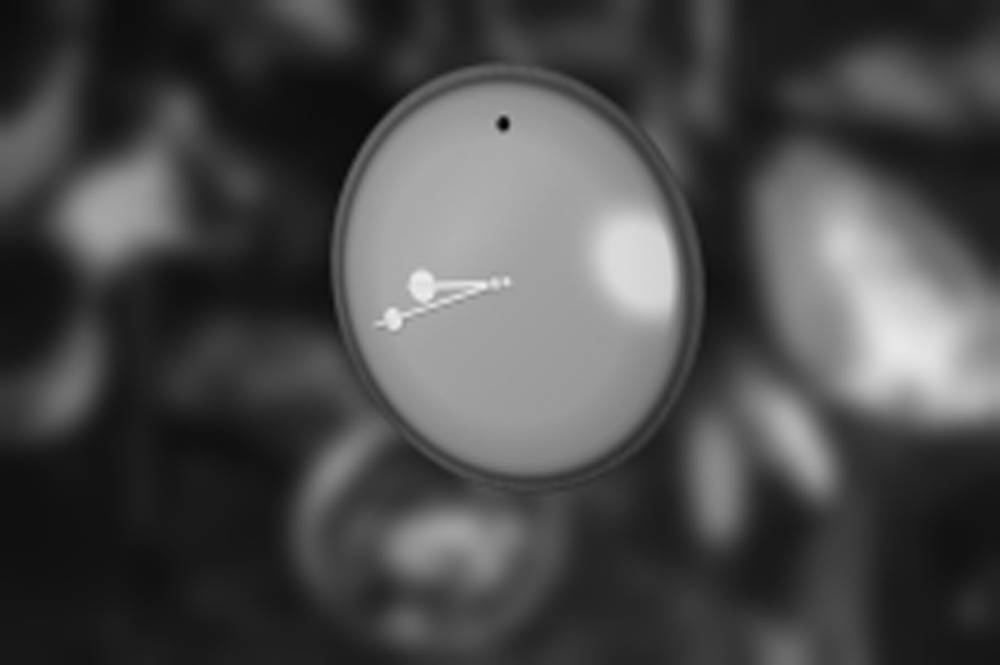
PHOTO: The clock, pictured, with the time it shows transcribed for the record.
8:41
